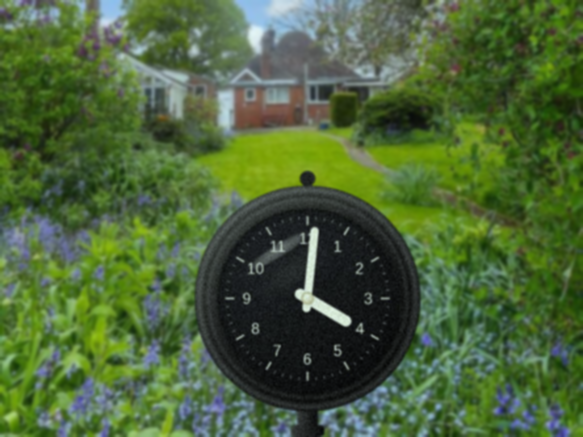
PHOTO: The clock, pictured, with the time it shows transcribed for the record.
4:01
